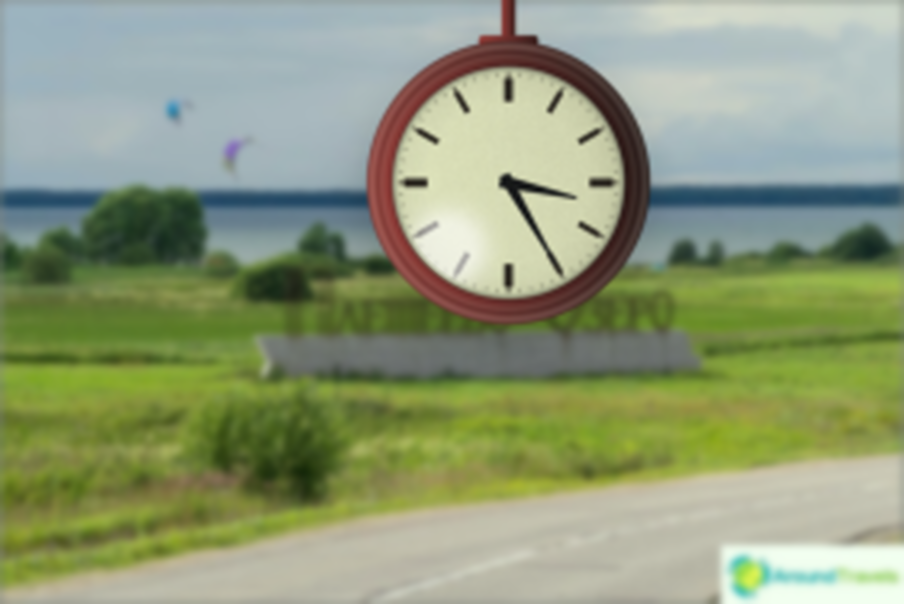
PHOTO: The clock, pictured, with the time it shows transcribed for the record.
3:25
